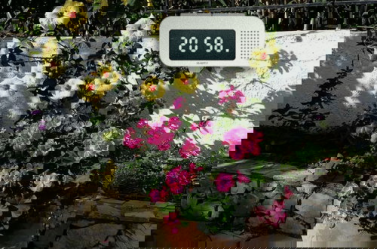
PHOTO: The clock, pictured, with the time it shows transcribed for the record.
20:58
